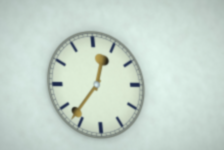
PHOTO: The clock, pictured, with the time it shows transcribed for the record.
12:37
